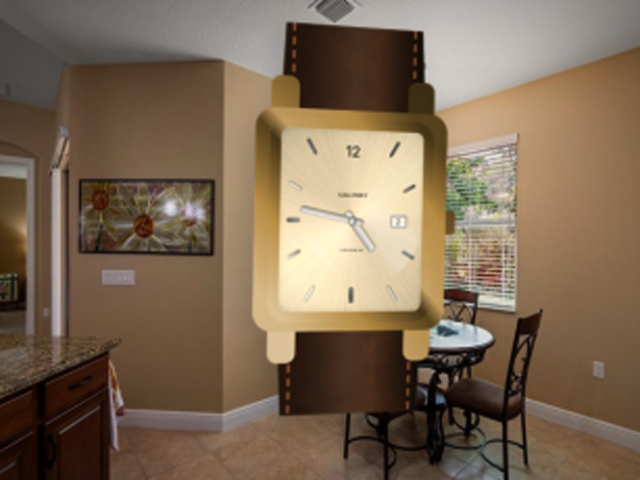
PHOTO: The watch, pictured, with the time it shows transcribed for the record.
4:47
